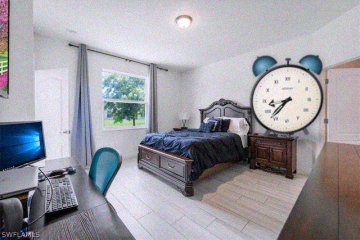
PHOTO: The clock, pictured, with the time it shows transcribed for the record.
8:37
